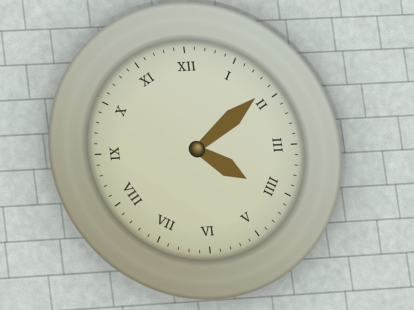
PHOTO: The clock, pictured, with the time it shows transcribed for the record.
4:09
